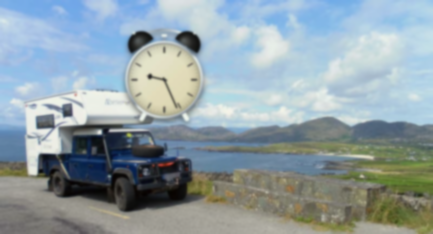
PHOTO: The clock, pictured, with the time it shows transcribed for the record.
9:26
